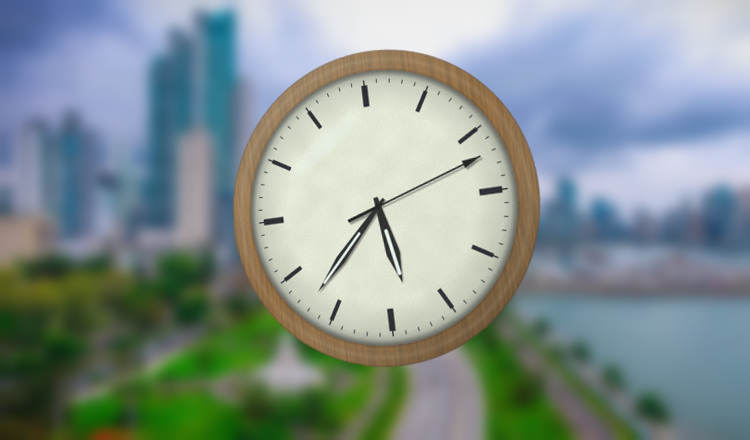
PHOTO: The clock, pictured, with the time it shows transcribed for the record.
5:37:12
